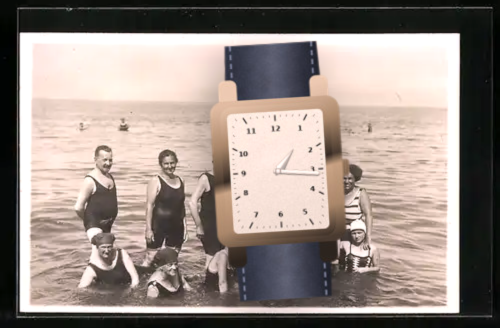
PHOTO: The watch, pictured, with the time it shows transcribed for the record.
1:16
